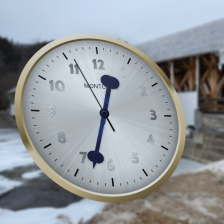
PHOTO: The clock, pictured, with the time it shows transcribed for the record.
12:32:56
